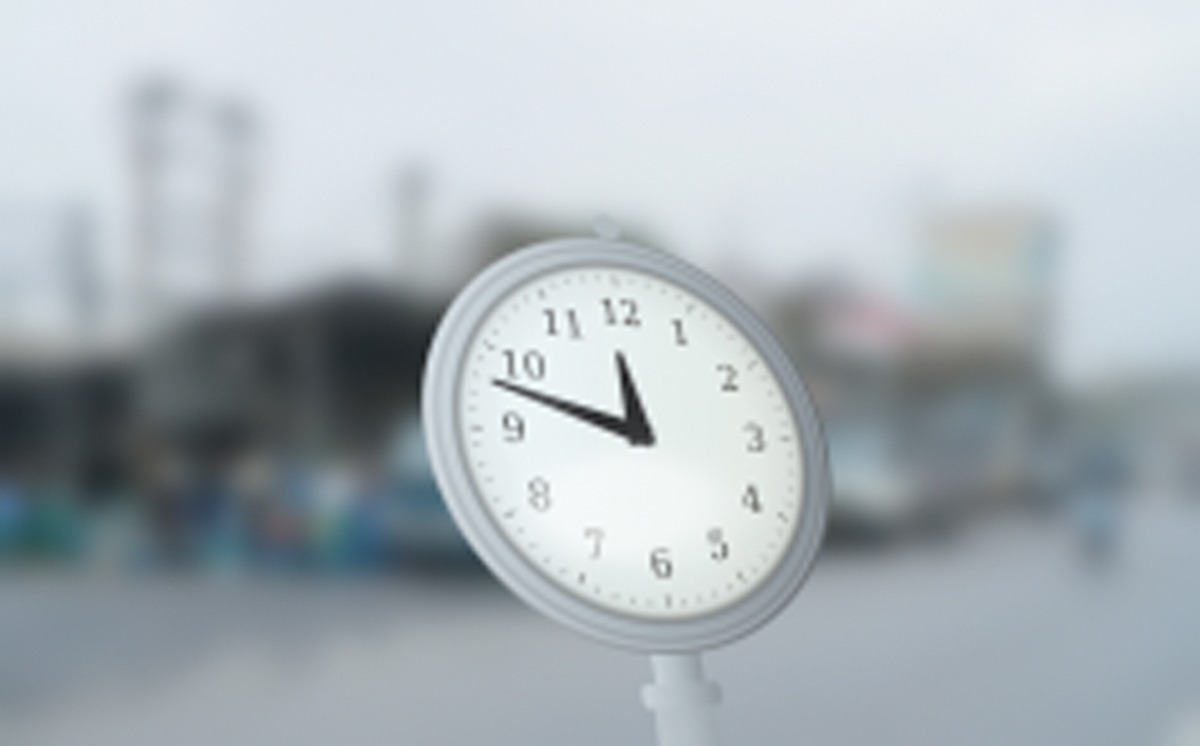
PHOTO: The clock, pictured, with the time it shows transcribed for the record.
11:48
